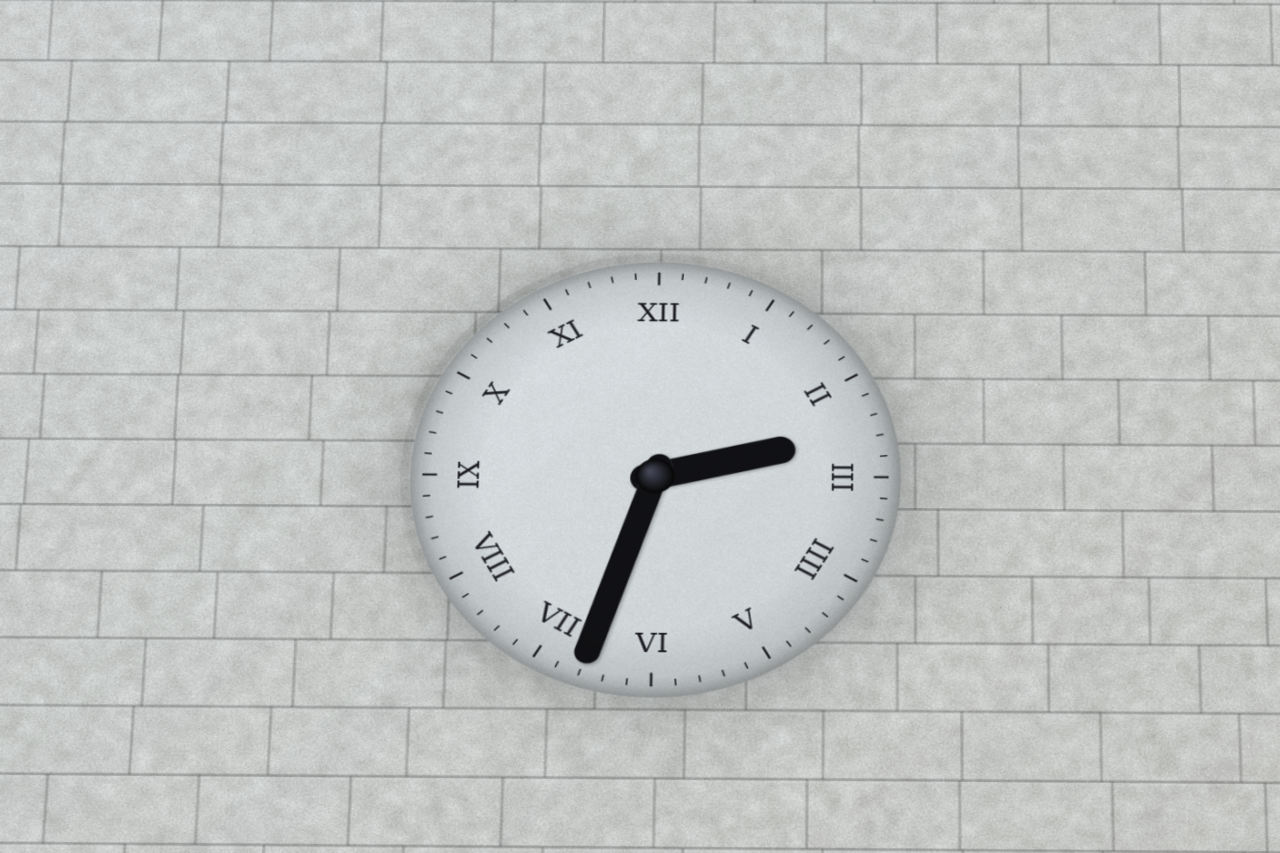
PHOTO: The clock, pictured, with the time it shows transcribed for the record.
2:33
